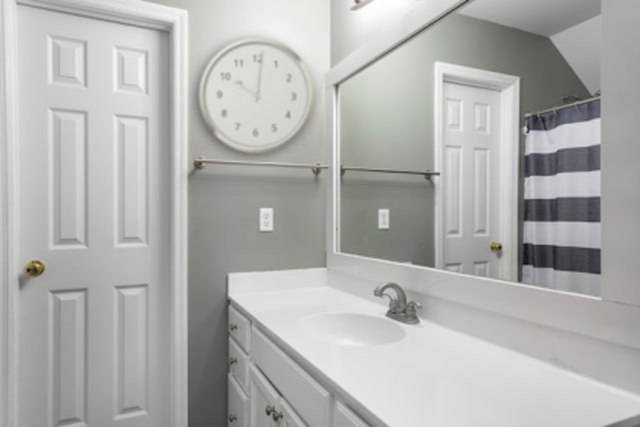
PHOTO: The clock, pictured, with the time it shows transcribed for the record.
10:01
